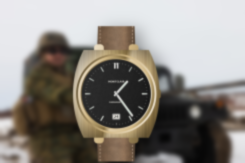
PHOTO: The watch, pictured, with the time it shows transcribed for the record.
1:24
